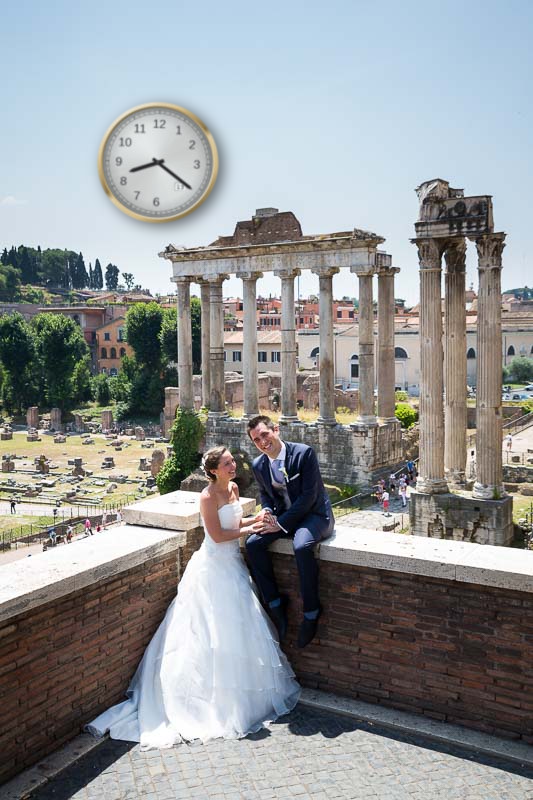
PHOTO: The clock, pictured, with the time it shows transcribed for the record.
8:21
